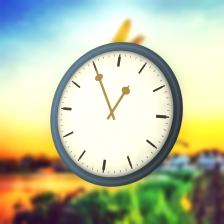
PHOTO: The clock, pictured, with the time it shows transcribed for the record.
12:55
